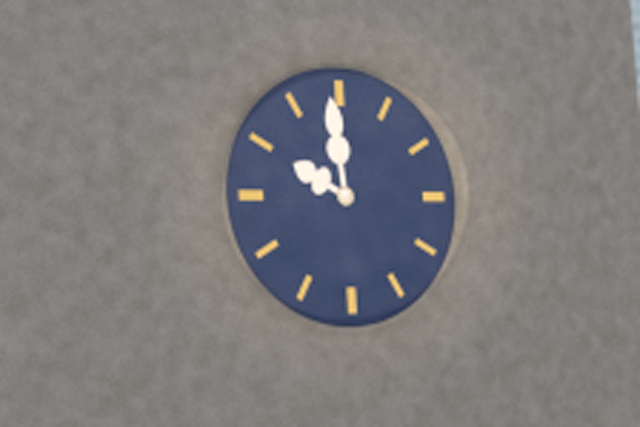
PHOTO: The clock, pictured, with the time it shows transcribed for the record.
9:59
